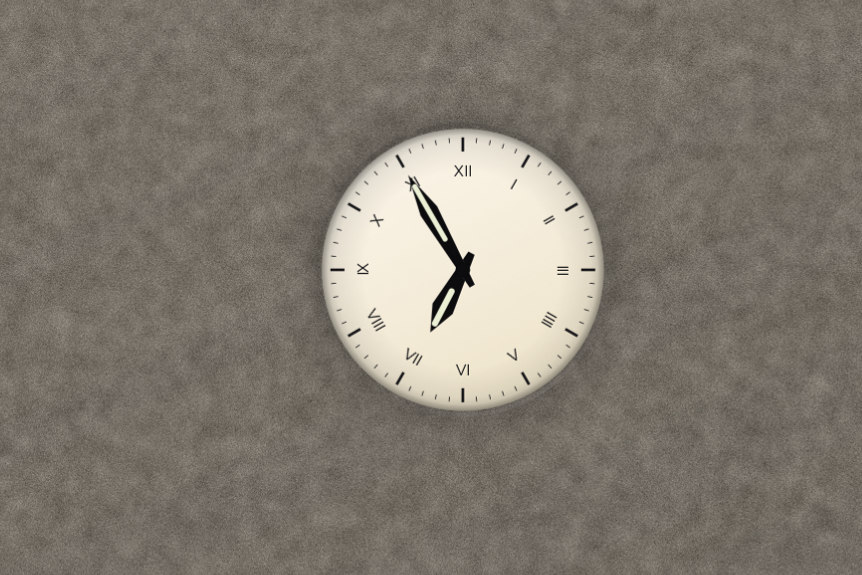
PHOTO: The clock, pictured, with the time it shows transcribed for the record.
6:55
